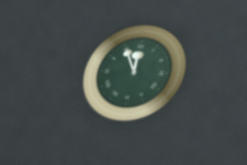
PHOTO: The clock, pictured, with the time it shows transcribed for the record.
11:55
